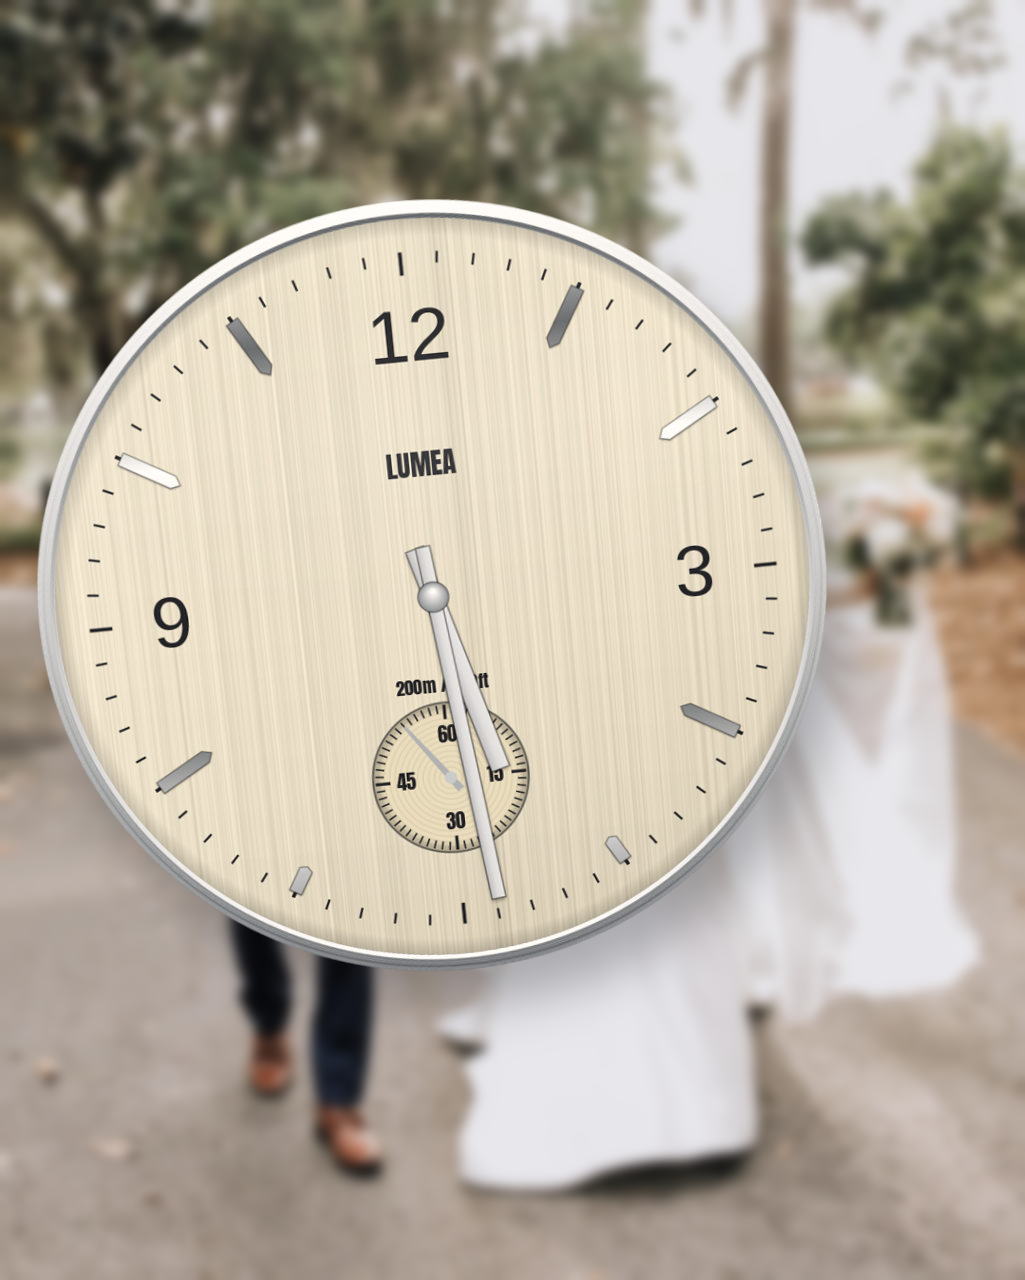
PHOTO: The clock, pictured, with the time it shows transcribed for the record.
5:28:54
